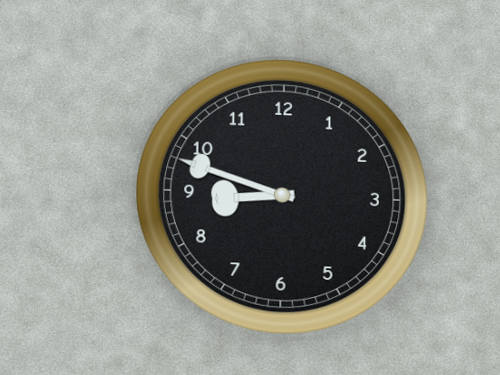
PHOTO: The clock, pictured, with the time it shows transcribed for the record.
8:48
